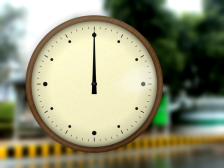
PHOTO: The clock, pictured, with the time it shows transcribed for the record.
12:00
